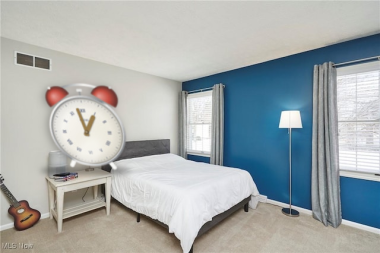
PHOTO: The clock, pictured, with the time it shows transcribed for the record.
12:58
